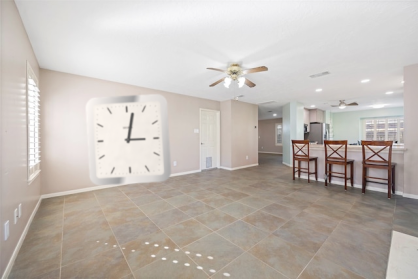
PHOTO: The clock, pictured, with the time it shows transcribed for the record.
3:02
